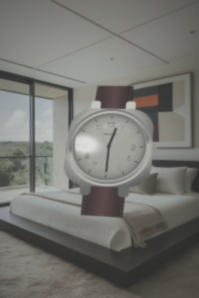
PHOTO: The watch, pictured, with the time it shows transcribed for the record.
12:30
